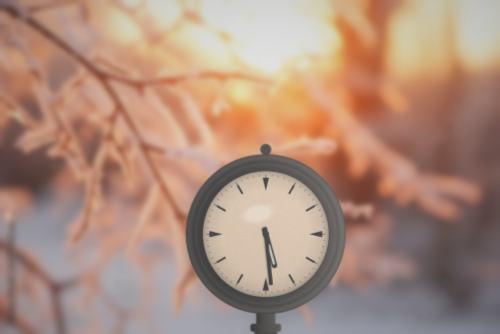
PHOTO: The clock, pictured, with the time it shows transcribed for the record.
5:29
